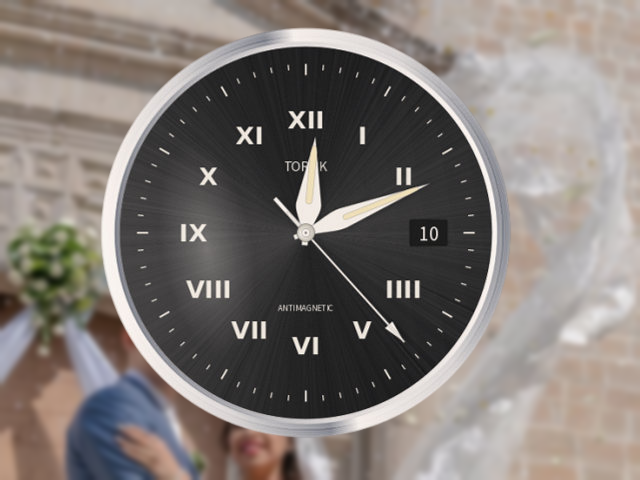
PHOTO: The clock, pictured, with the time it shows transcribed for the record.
12:11:23
